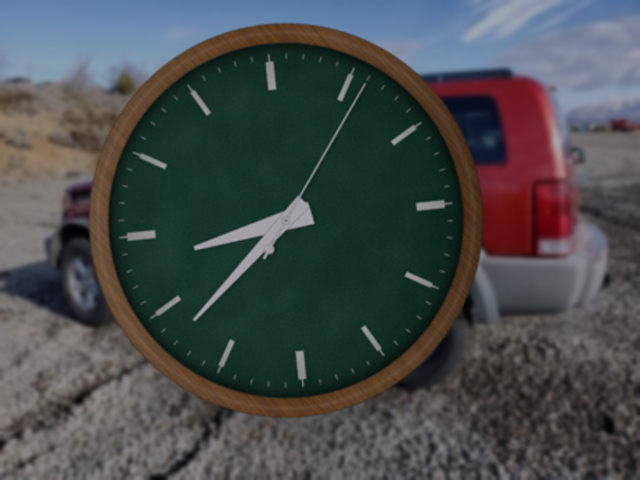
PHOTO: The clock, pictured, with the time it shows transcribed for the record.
8:38:06
